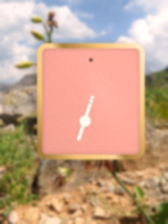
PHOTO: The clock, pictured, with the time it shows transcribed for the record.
6:33
